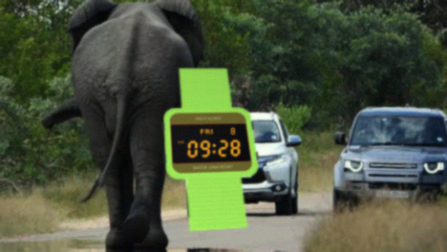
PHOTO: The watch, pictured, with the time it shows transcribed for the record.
9:28
